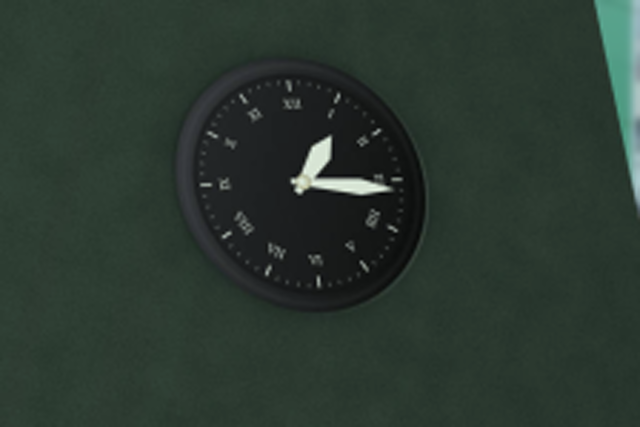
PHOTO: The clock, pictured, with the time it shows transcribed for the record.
1:16
